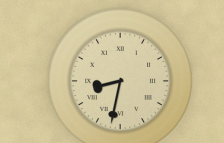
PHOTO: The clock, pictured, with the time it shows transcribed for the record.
8:32
